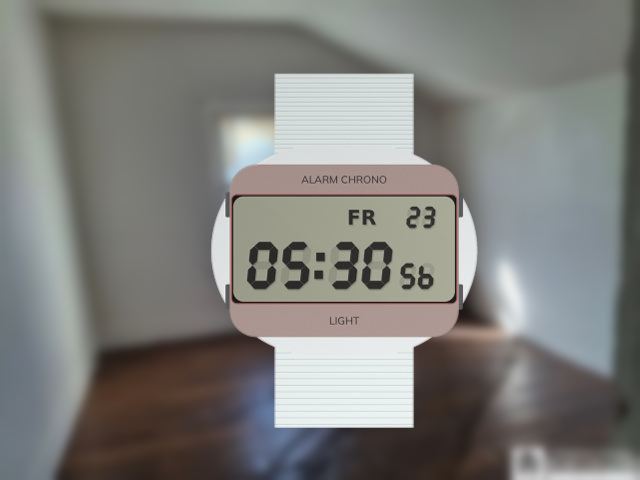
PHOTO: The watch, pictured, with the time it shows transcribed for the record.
5:30:56
